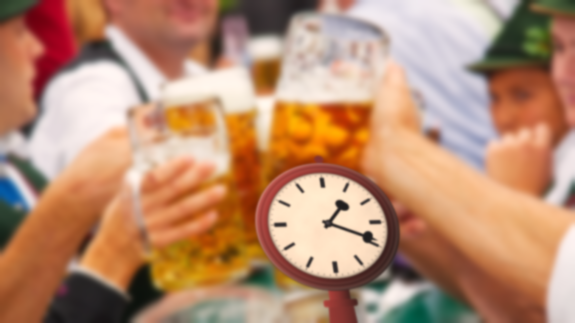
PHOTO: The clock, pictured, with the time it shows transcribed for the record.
1:19
